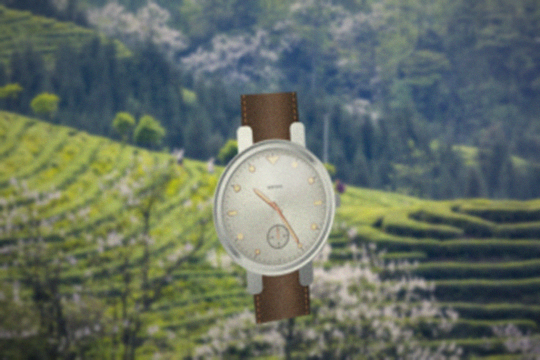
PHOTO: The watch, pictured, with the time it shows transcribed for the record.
10:25
